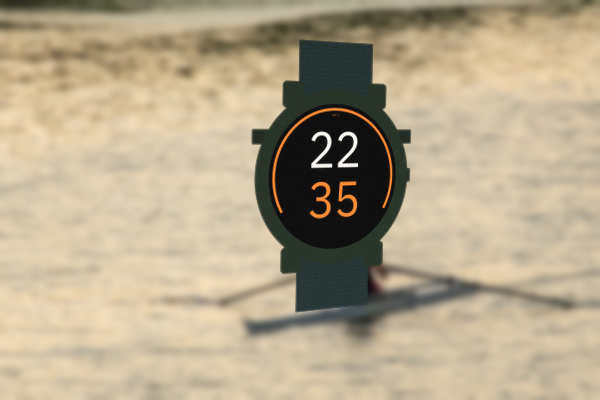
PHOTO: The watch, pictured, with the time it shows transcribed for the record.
22:35
